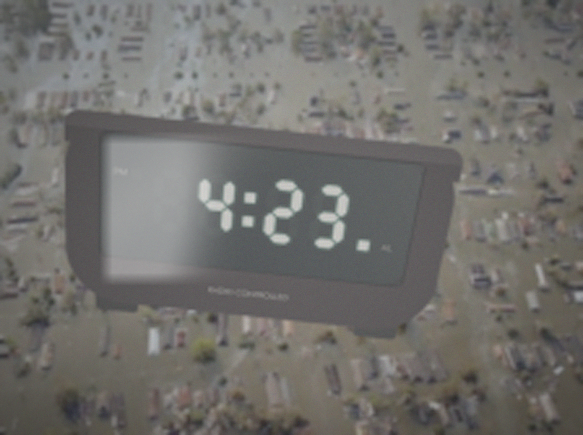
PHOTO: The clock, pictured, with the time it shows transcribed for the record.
4:23
